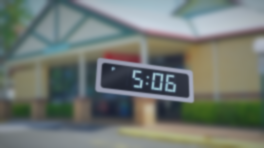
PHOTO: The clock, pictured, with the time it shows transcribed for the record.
5:06
